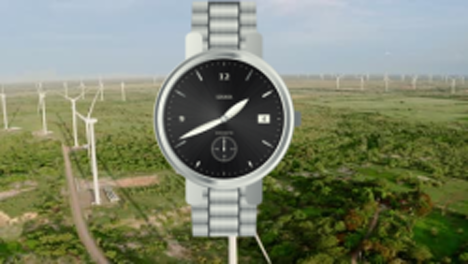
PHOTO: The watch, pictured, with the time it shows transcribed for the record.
1:41
